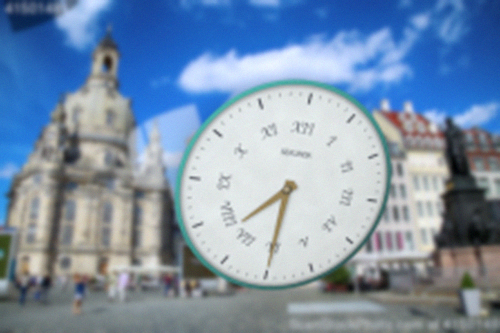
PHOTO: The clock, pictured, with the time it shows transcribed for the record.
7:30
